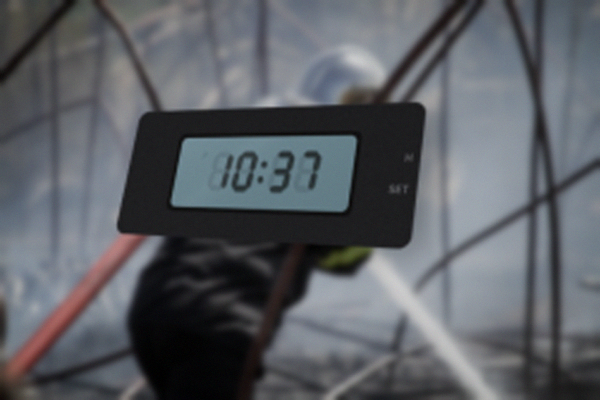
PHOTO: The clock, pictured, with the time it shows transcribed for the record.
10:37
